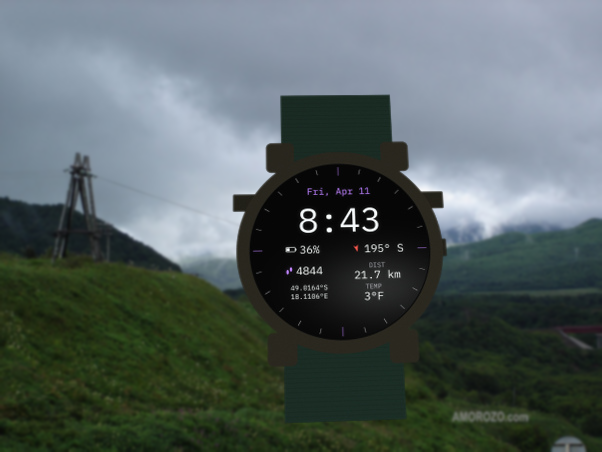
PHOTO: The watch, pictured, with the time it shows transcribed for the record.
8:43
